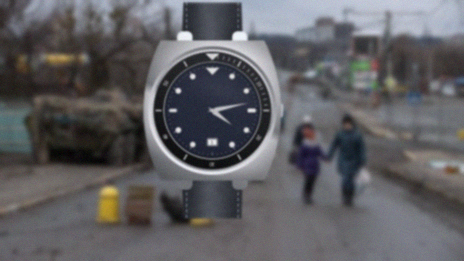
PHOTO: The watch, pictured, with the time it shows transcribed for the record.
4:13
